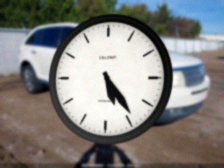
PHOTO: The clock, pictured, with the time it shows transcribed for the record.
5:24
